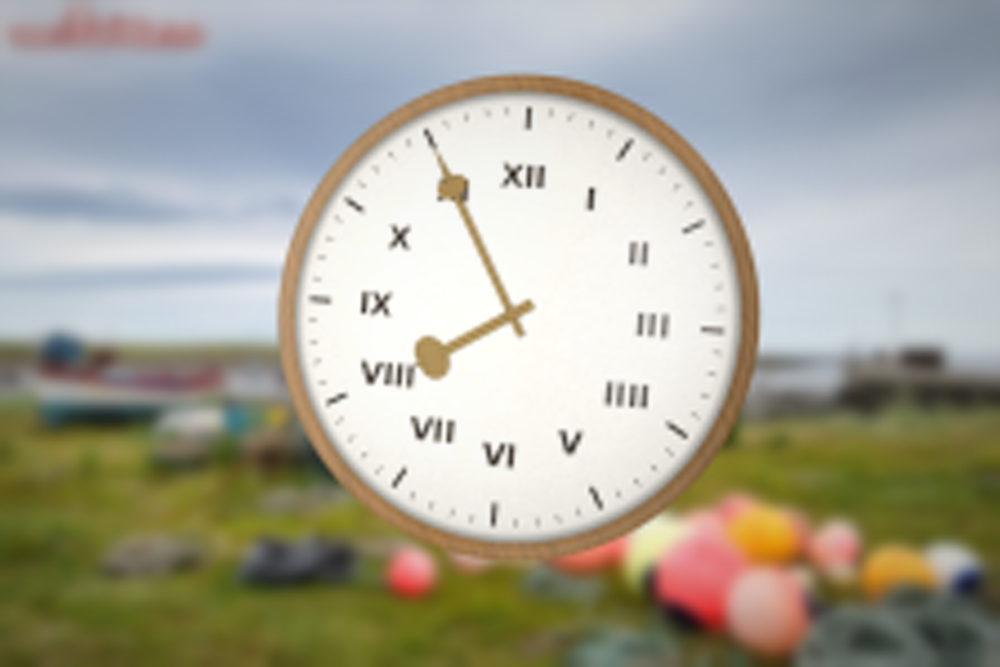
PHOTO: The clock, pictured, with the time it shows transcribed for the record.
7:55
